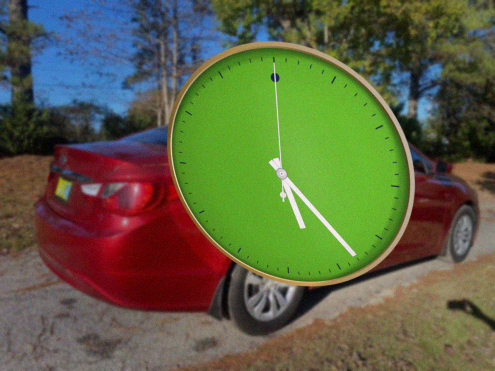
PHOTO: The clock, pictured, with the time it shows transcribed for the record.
5:23:00
